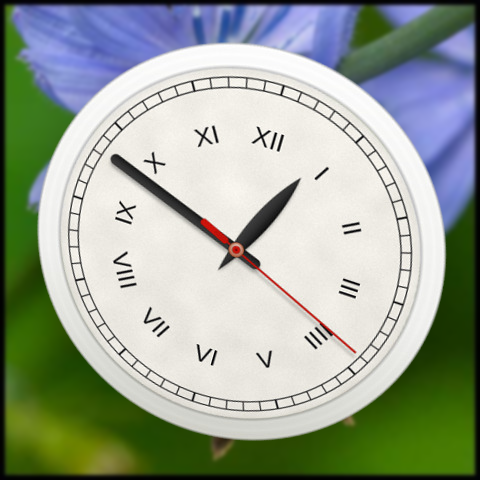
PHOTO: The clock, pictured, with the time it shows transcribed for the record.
12:48:19
